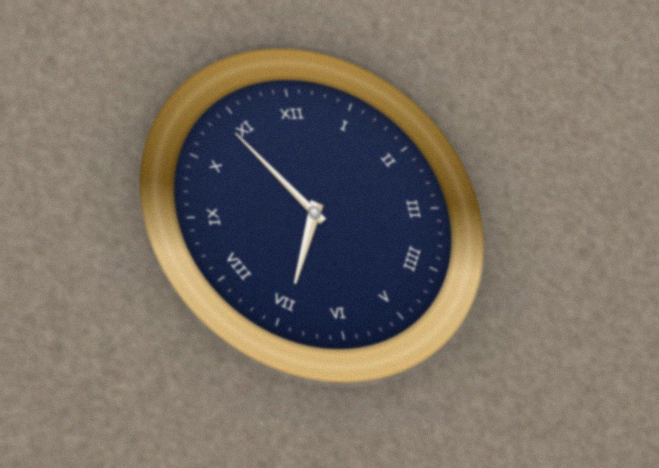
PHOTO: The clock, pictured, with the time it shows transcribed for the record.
6:54
